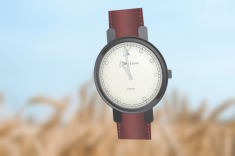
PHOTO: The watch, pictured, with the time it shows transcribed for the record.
10:59
